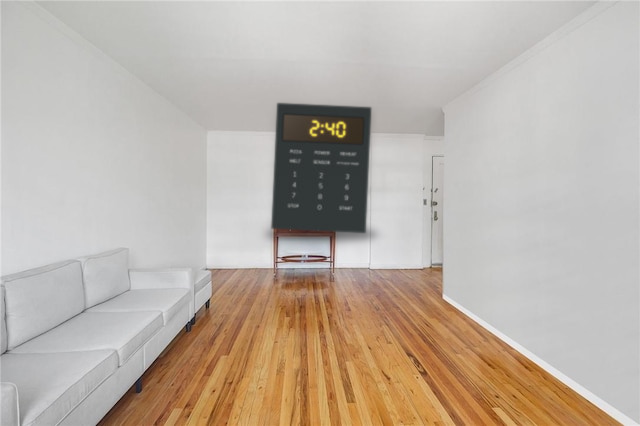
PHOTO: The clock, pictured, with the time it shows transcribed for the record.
2:40
